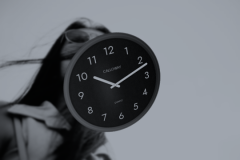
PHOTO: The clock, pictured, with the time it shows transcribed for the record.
10:12
